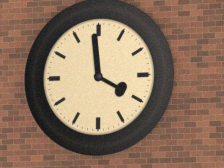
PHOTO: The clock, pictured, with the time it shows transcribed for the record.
3:59
